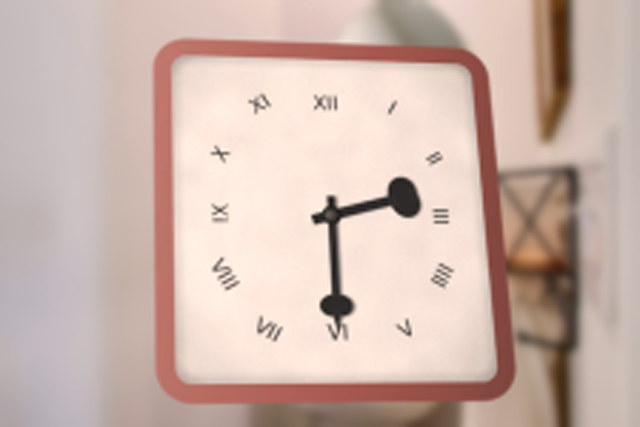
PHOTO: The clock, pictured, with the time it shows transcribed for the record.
2:30
